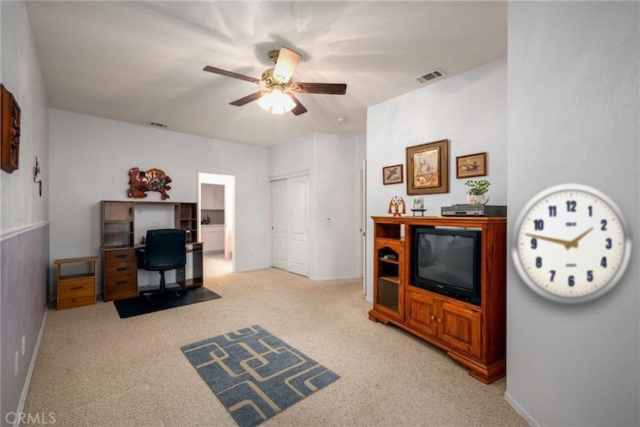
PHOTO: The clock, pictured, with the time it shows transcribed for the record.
1:47
